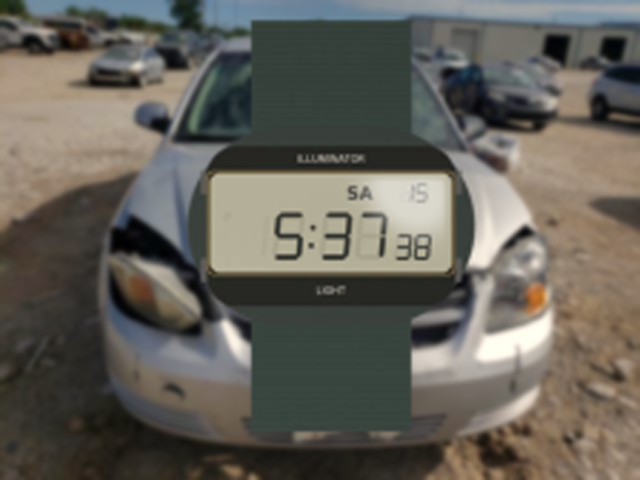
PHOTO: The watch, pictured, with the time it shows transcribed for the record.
5:37:38
